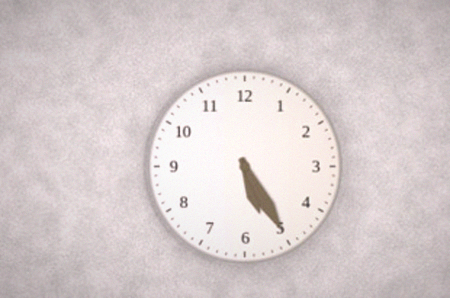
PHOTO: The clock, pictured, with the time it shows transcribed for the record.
5:25
